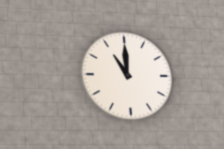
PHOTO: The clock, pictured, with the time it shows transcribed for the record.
11:00
